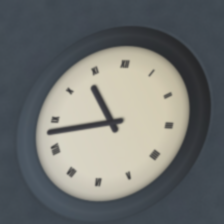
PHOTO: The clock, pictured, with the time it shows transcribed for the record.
10:43
